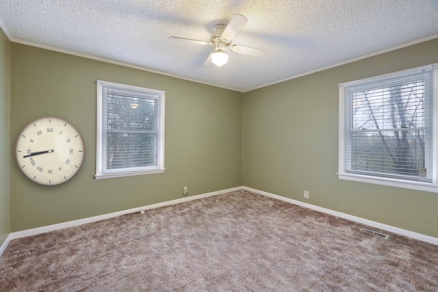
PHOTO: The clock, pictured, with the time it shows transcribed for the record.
8:43
